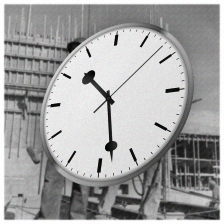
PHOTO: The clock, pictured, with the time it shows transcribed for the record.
10:28:08
